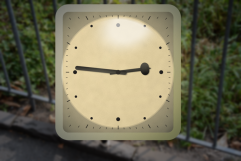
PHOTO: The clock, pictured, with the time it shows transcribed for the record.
2:46
